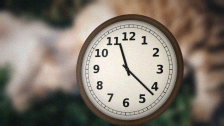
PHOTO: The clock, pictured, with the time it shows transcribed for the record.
11:22
